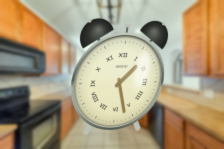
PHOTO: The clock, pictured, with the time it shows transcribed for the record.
1:27
